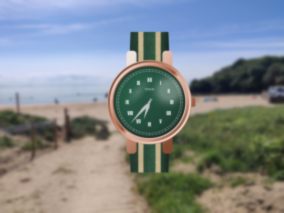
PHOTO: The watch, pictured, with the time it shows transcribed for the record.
6:37
